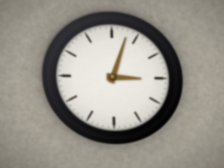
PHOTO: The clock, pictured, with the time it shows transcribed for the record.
3:03
